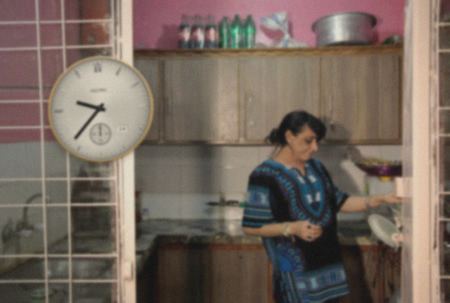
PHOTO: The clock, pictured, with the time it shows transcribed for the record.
9:37
